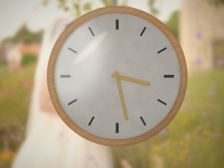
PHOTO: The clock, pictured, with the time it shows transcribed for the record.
3:28
